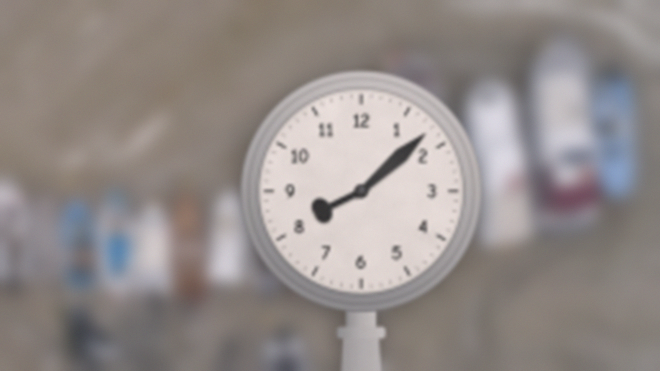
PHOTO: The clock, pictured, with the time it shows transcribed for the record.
8:08
